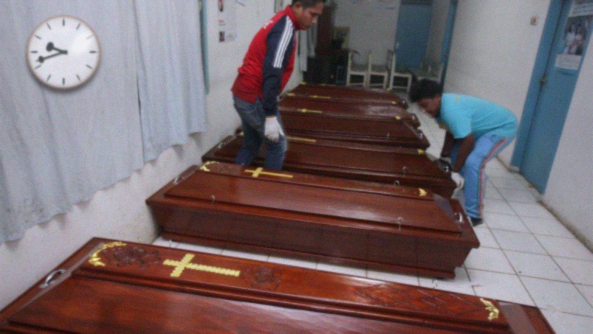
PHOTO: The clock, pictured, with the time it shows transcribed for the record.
9:42
